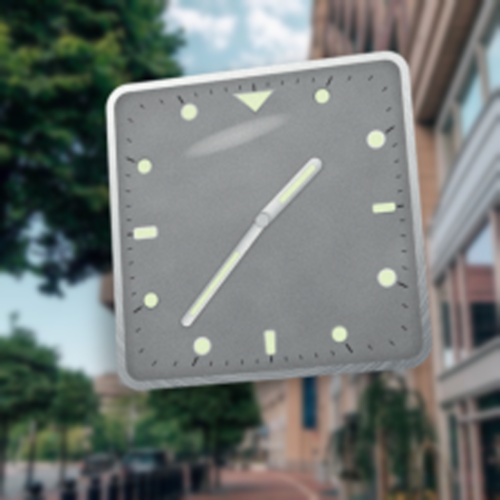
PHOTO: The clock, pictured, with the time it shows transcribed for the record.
1:37
